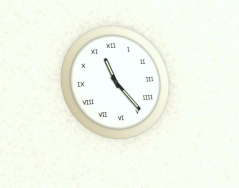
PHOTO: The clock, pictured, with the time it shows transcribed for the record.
11:24
